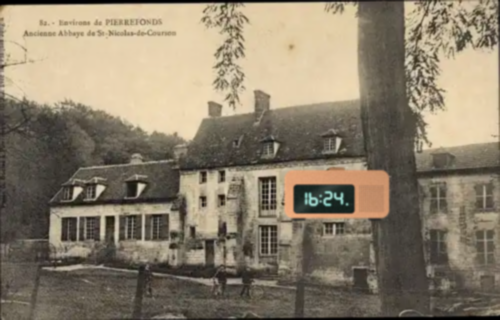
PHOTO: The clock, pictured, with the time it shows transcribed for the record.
16:24
